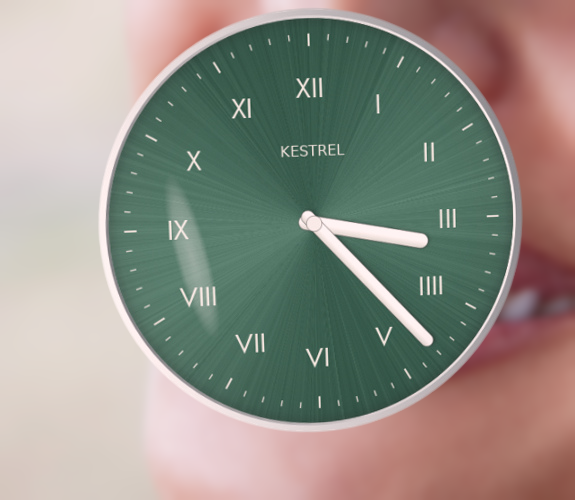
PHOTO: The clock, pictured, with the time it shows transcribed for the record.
3:23
